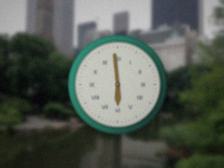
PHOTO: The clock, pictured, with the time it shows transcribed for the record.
5:59
